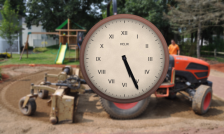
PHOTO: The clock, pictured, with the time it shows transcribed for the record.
5:26
